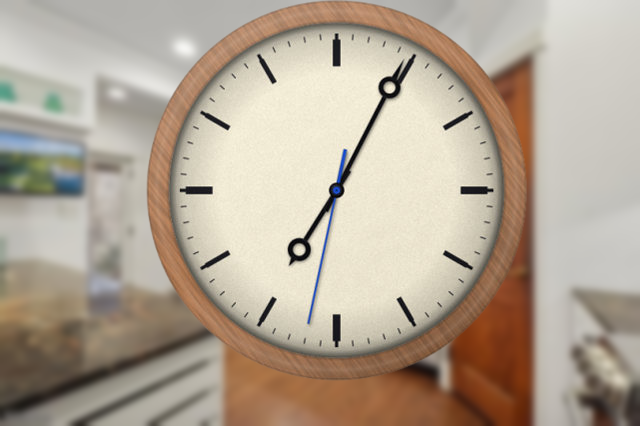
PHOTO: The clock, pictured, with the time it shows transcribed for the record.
7:04:32
